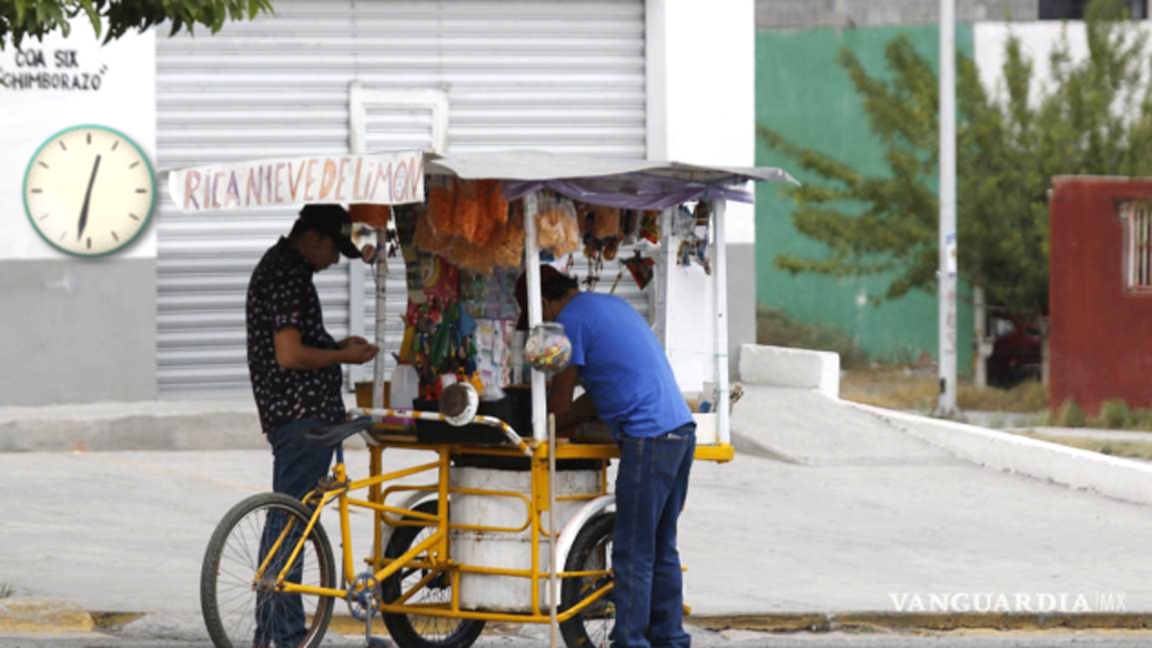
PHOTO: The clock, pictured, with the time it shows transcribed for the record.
12:32
